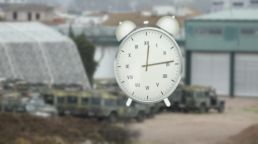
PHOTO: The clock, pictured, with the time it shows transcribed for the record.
12:14
